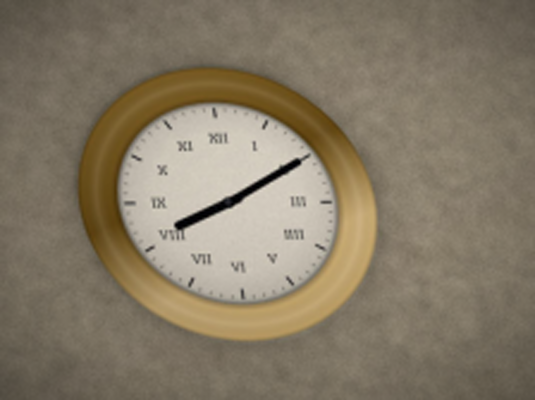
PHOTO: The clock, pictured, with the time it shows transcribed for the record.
8:10
